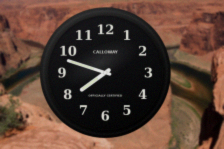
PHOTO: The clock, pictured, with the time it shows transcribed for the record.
7:48
